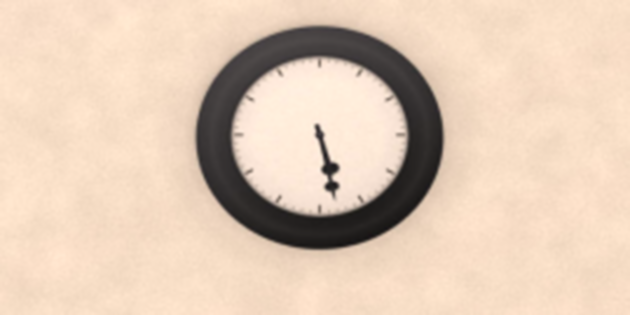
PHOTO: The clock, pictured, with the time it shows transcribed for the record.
5:28
